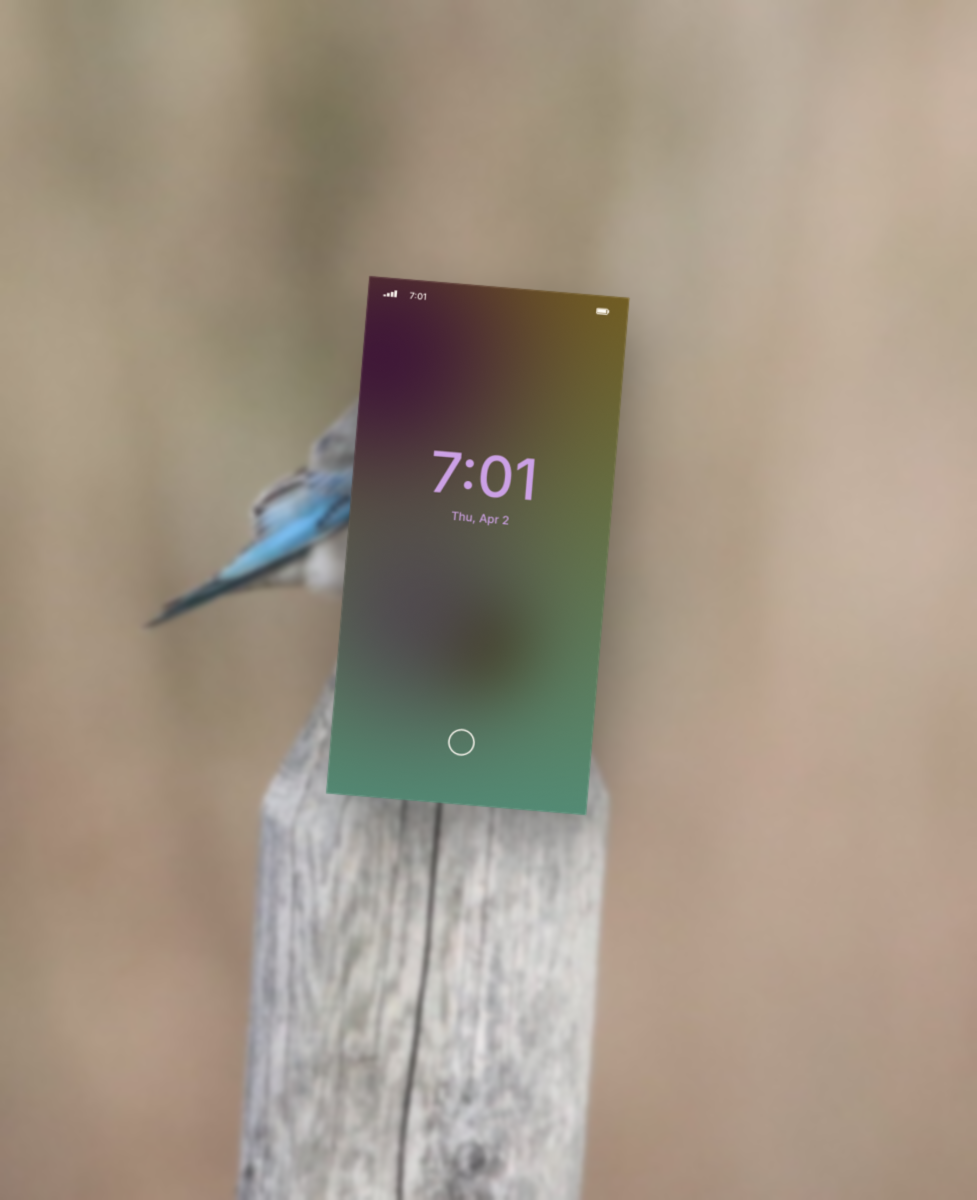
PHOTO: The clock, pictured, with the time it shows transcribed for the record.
7:01
